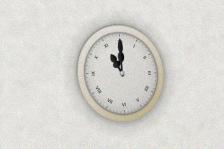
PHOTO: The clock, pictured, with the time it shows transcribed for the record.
11:00
